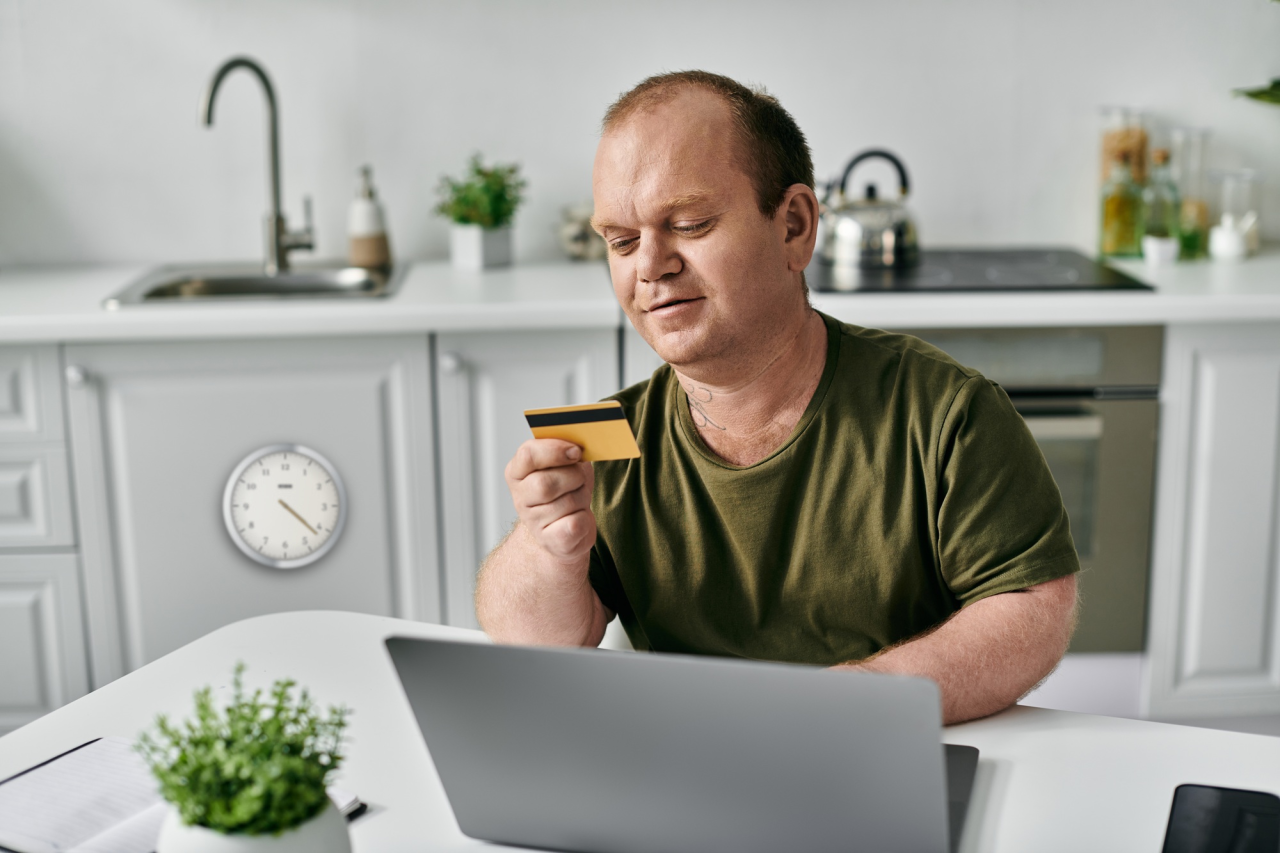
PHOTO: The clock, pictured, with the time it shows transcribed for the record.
4:22
